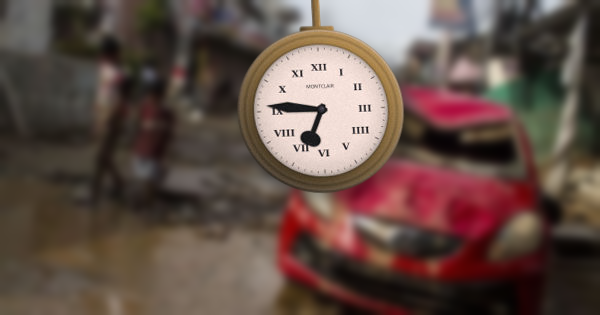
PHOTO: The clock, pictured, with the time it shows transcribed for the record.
6:46
